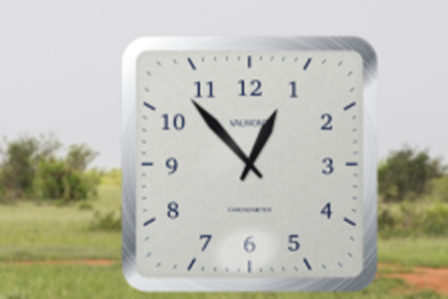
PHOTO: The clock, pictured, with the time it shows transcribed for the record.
12:53
